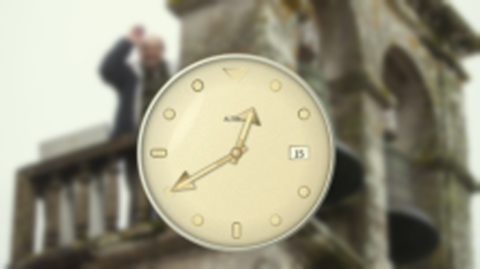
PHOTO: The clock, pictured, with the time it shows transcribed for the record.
12:40
